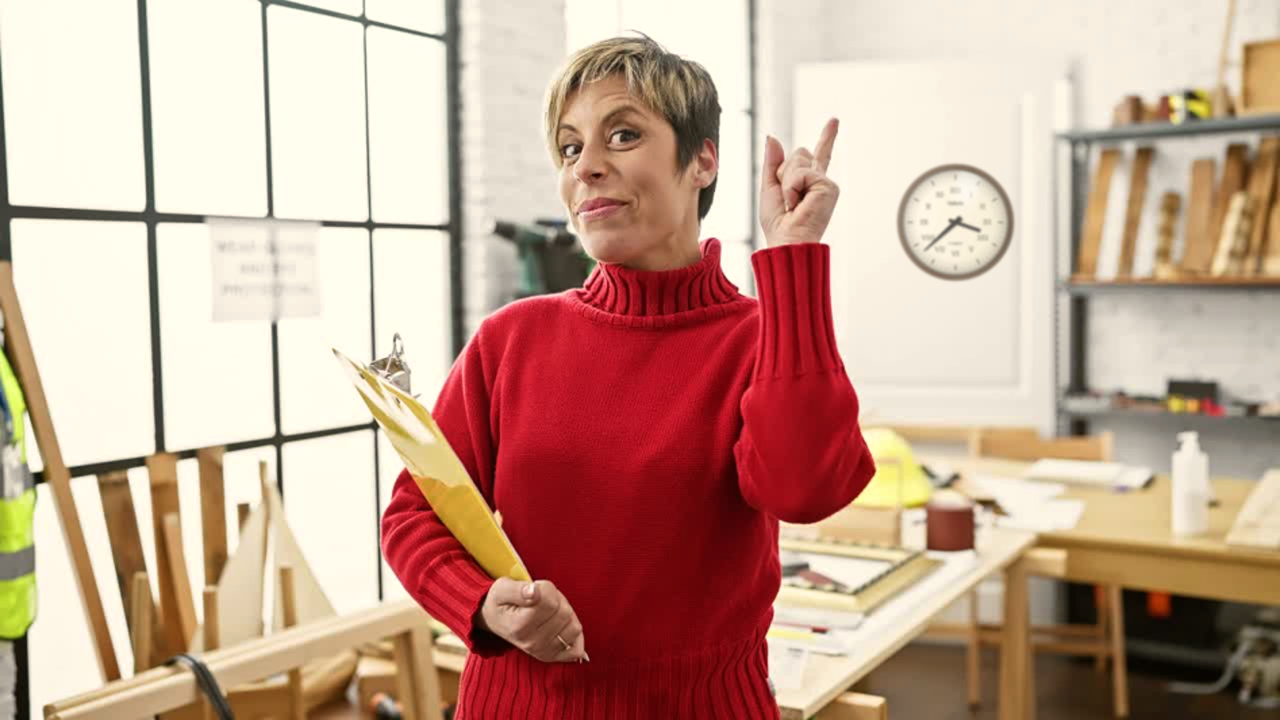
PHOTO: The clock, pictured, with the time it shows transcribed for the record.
3:38
